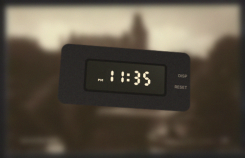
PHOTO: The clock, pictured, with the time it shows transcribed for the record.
11:35
